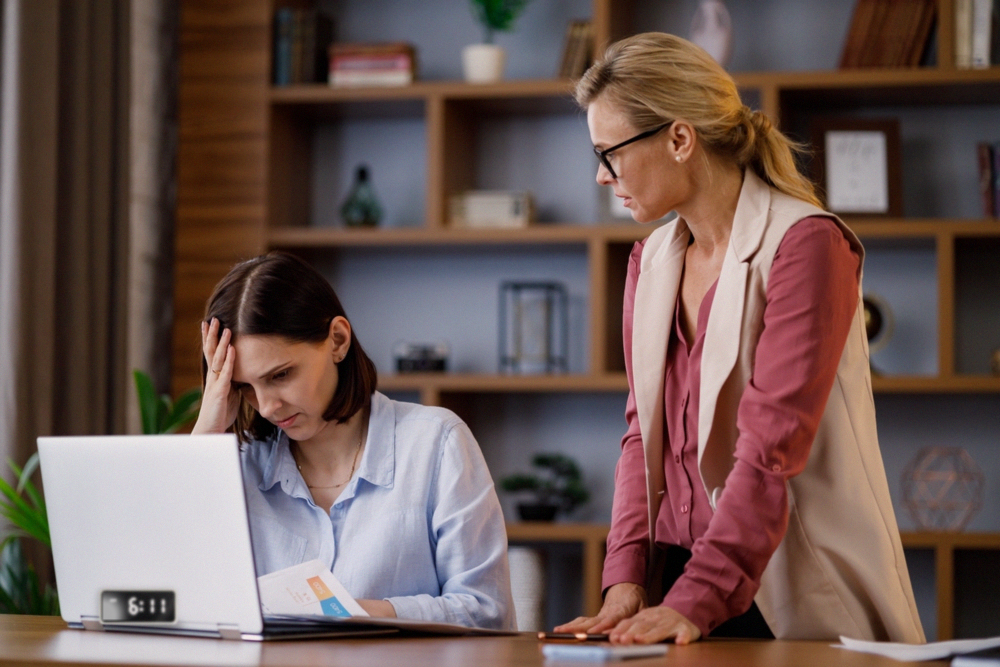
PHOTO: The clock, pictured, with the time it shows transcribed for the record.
6:11
